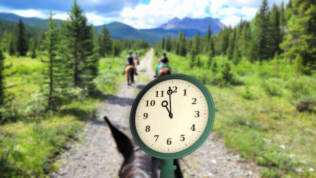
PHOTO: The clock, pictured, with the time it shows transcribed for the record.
10:59
